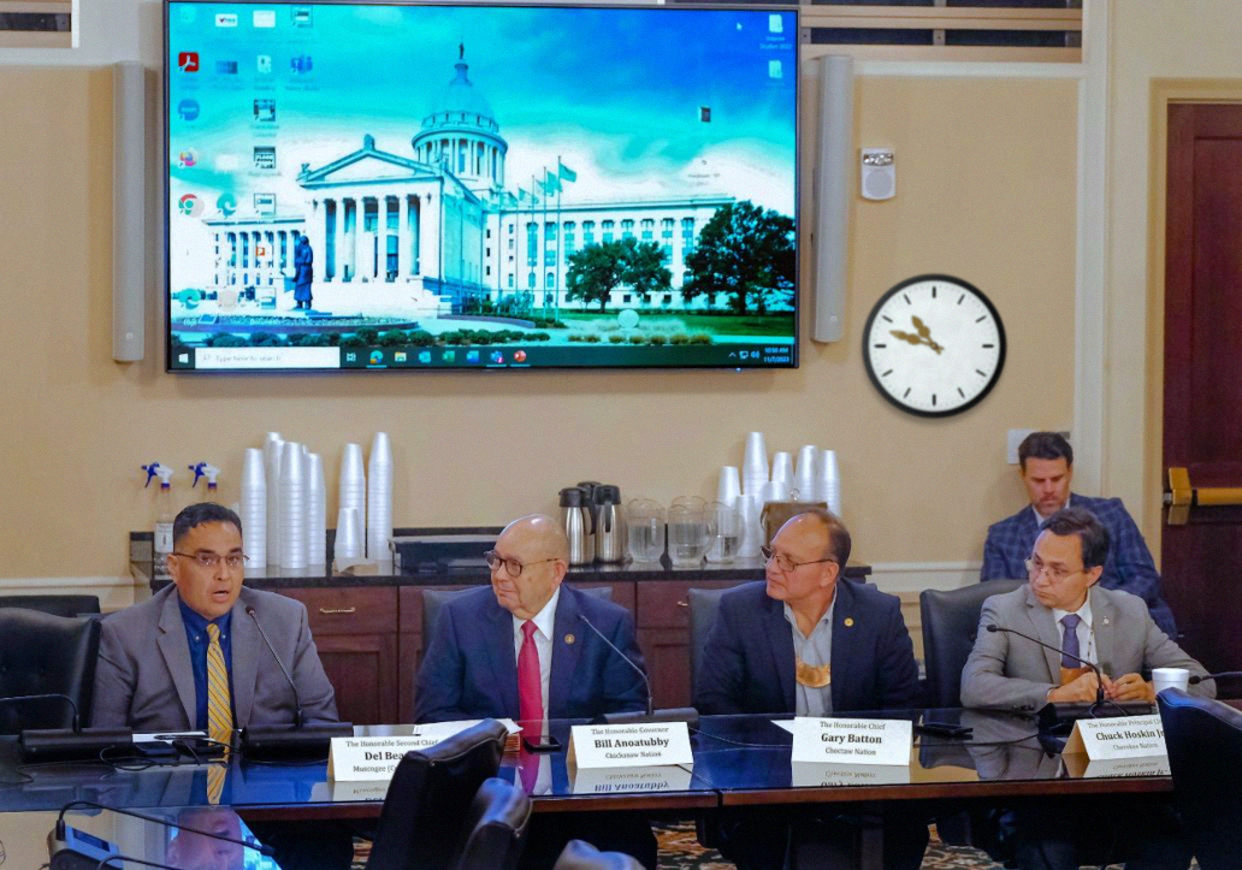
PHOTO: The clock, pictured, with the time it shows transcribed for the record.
10:48
